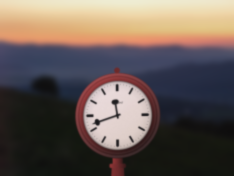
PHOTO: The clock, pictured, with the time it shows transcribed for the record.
11:42
